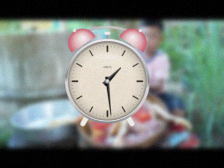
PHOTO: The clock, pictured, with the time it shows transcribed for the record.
1:29
